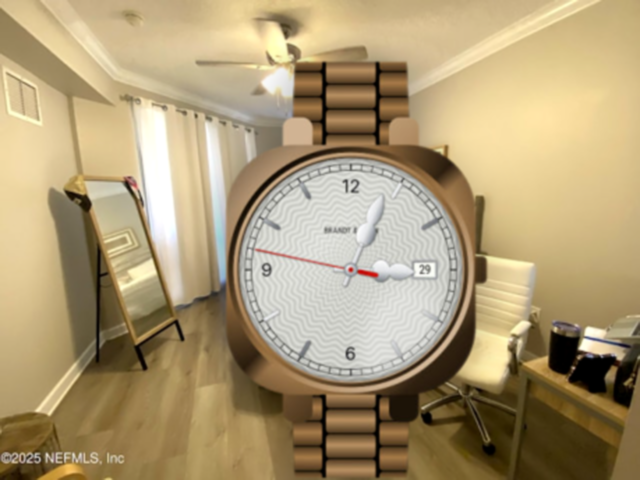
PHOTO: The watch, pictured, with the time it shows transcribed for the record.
3:03:47
